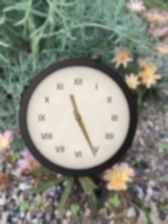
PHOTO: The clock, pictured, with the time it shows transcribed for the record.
11:26
